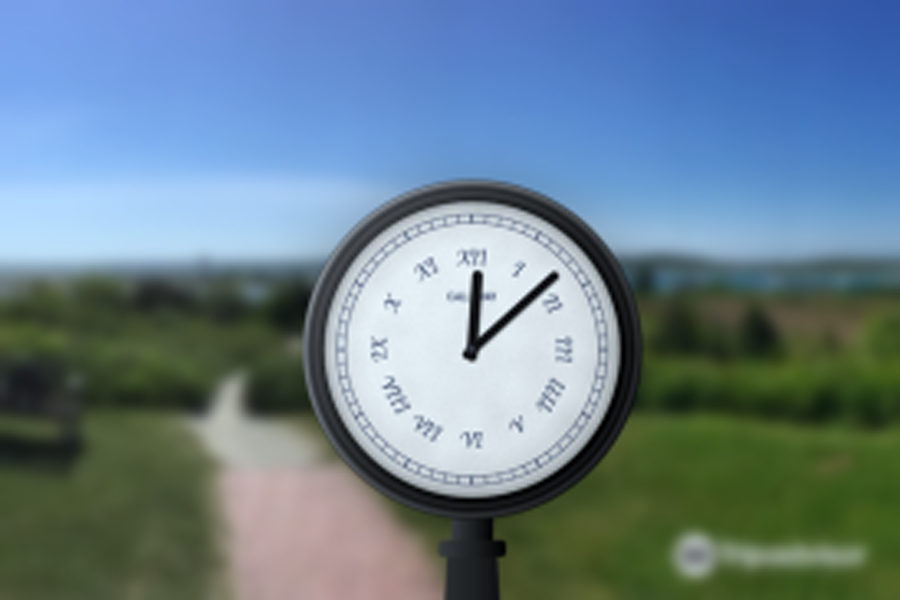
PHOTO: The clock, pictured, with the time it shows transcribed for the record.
12:08
